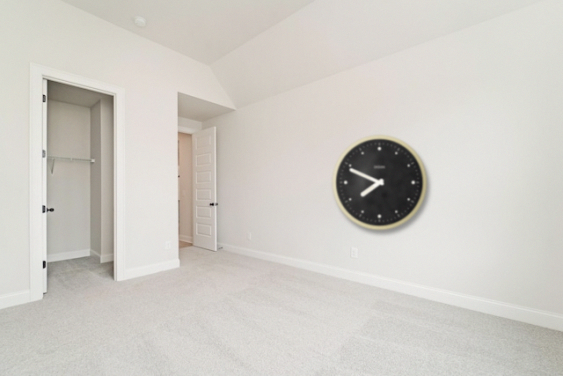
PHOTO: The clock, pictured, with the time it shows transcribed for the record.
7:49
